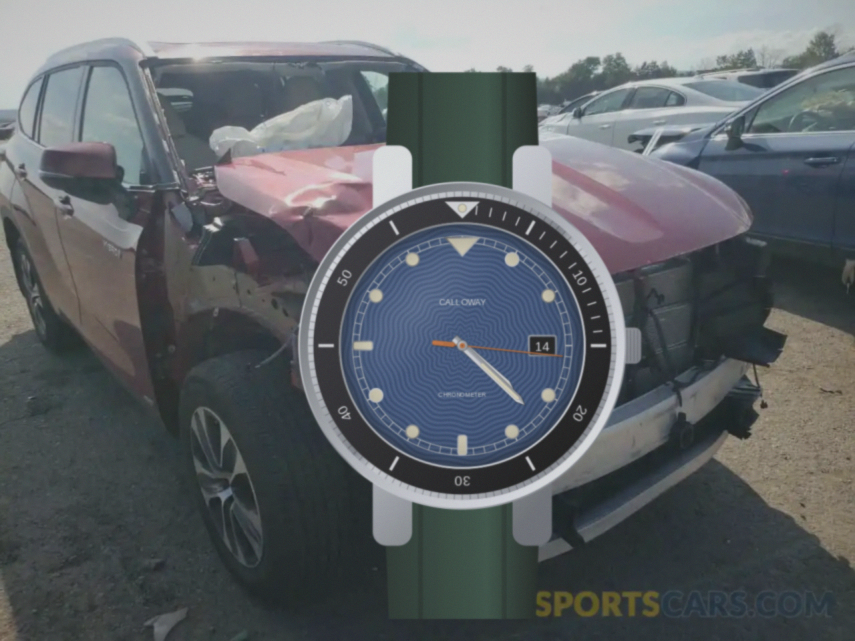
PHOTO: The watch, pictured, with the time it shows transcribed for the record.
4:22:16
